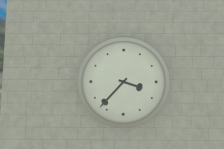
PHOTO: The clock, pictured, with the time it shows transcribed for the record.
3:37
